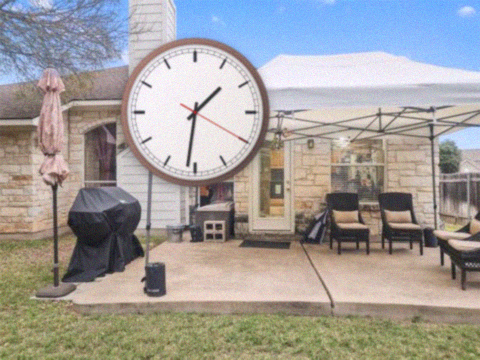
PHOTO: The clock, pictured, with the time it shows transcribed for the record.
1:31:20
